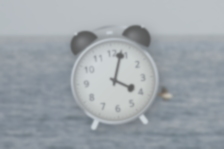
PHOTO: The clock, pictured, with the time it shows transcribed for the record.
4:03
